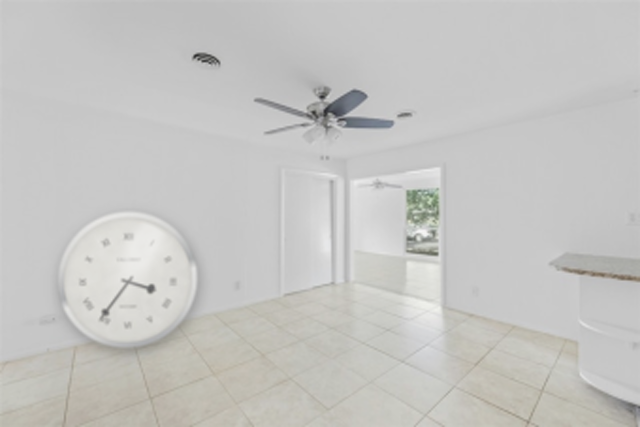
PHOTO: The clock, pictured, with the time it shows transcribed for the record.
3:36
